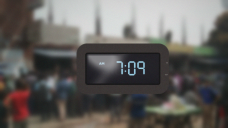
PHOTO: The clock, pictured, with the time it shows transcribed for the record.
7:09
